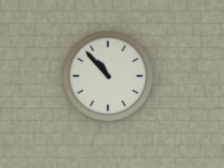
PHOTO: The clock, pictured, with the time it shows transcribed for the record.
10:53
